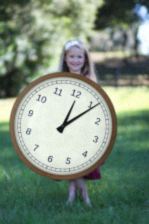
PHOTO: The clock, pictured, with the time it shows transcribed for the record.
12:06
